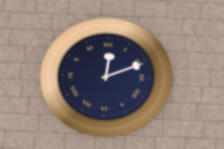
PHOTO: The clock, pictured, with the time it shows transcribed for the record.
12:11
